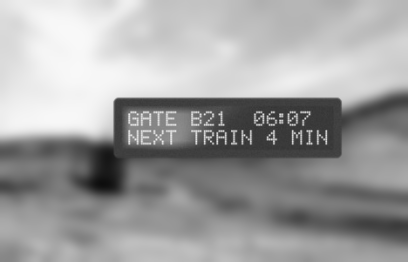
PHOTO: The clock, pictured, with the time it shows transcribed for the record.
6:07
